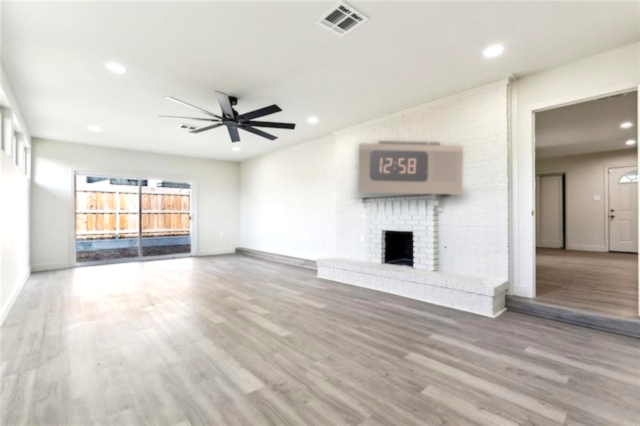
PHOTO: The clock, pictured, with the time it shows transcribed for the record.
12:58
